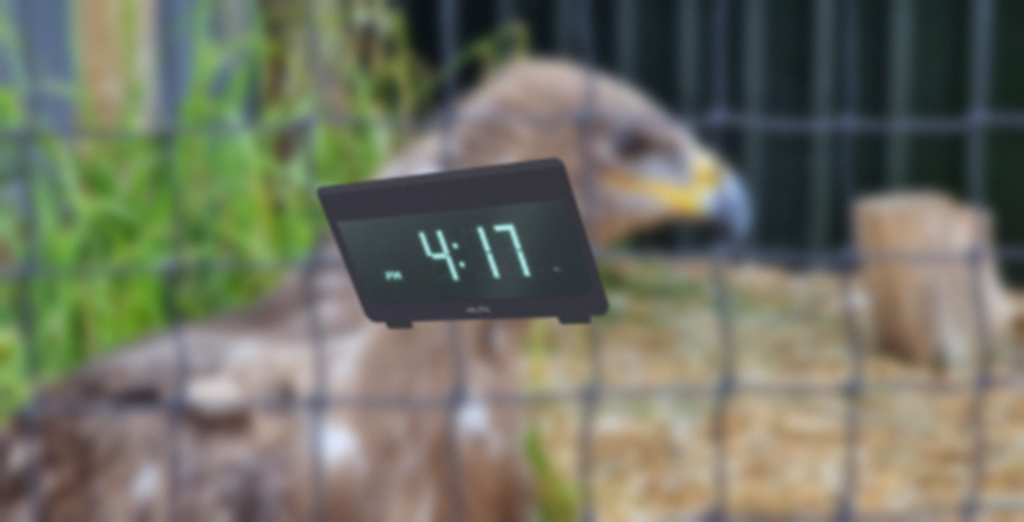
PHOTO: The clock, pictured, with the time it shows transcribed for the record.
4:17
